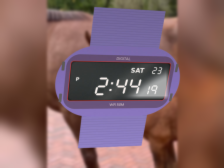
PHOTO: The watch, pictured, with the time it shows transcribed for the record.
2:44:19
